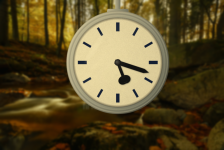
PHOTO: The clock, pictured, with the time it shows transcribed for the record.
5:18
